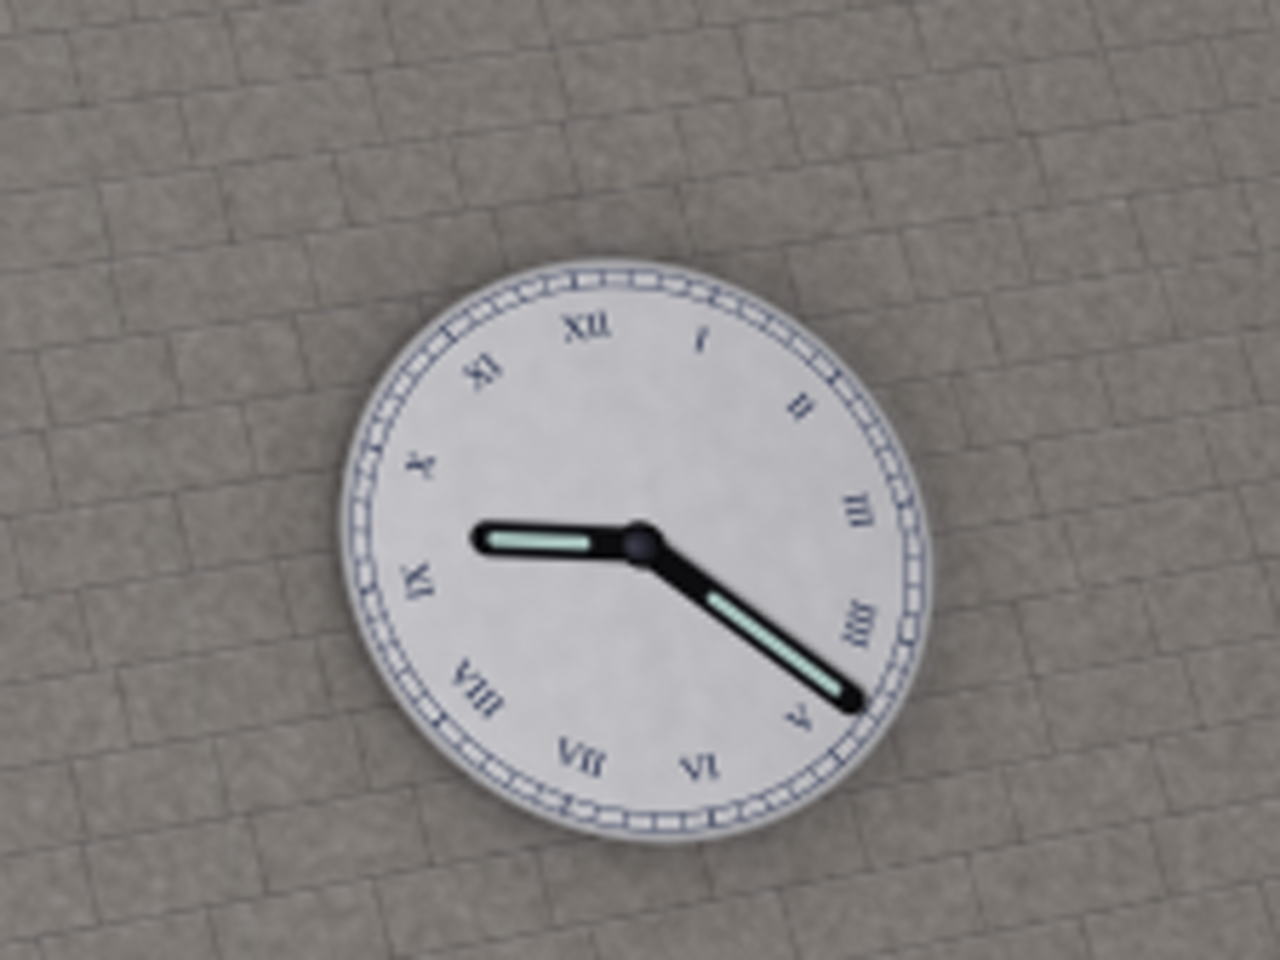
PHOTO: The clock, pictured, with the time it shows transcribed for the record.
9:23
